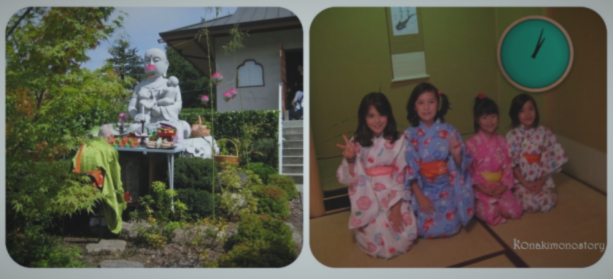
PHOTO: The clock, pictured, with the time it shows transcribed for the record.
1:03
